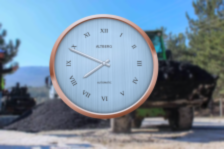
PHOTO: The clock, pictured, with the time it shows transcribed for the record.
7:49
